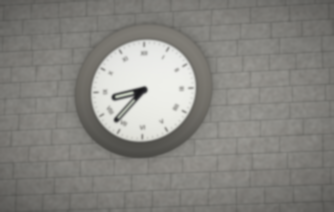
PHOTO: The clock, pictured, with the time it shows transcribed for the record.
8:37
